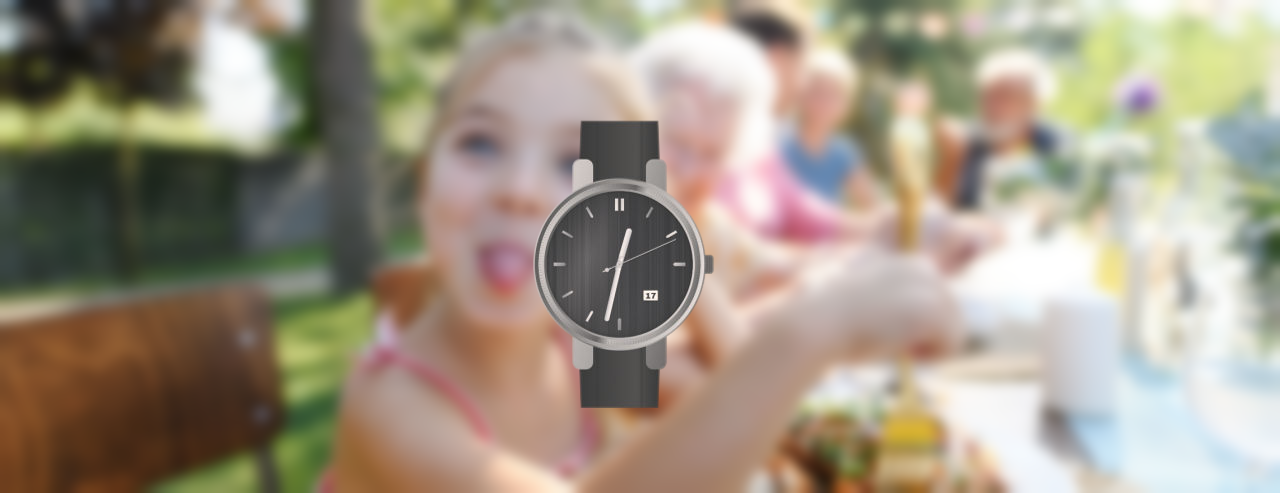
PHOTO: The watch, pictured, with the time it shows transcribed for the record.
12:32:11
